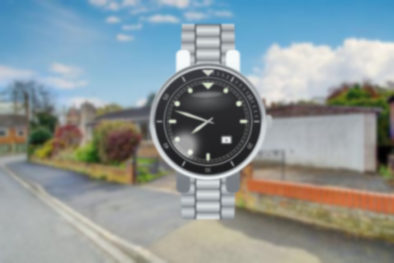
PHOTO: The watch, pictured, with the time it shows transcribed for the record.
7:48
